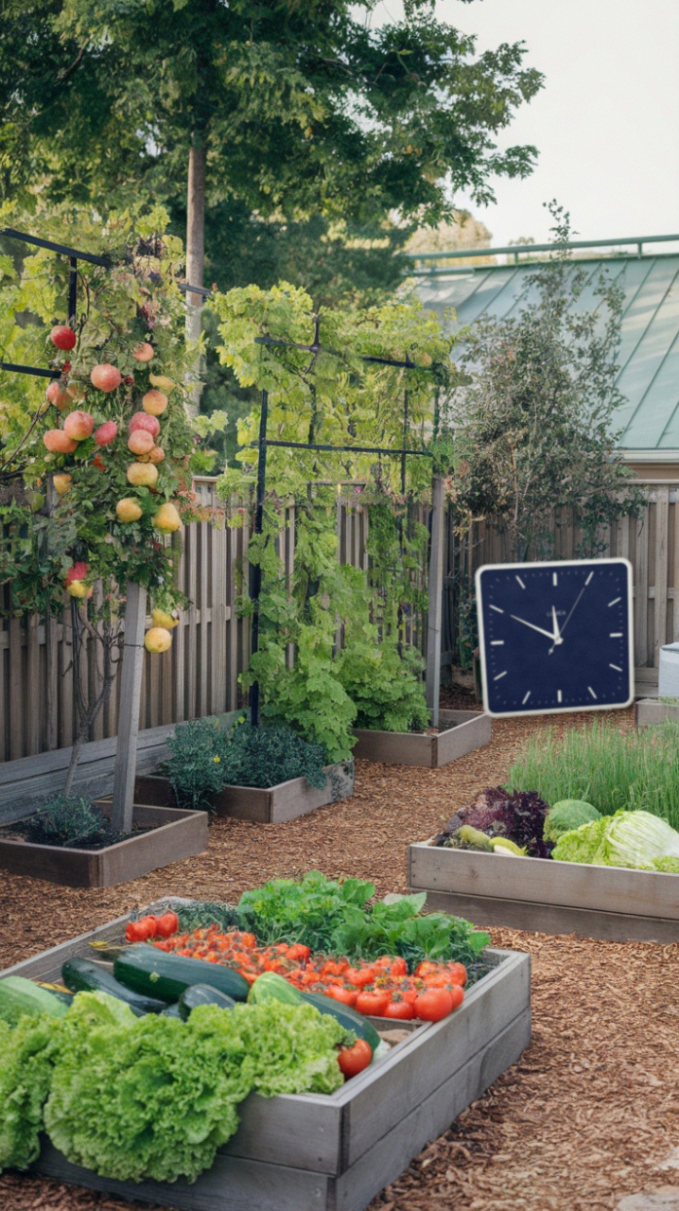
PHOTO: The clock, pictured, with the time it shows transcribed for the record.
11:50:05
